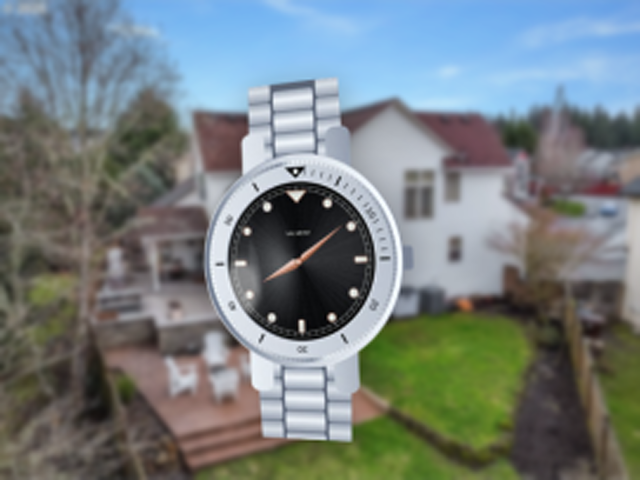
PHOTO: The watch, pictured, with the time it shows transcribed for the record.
8:09
